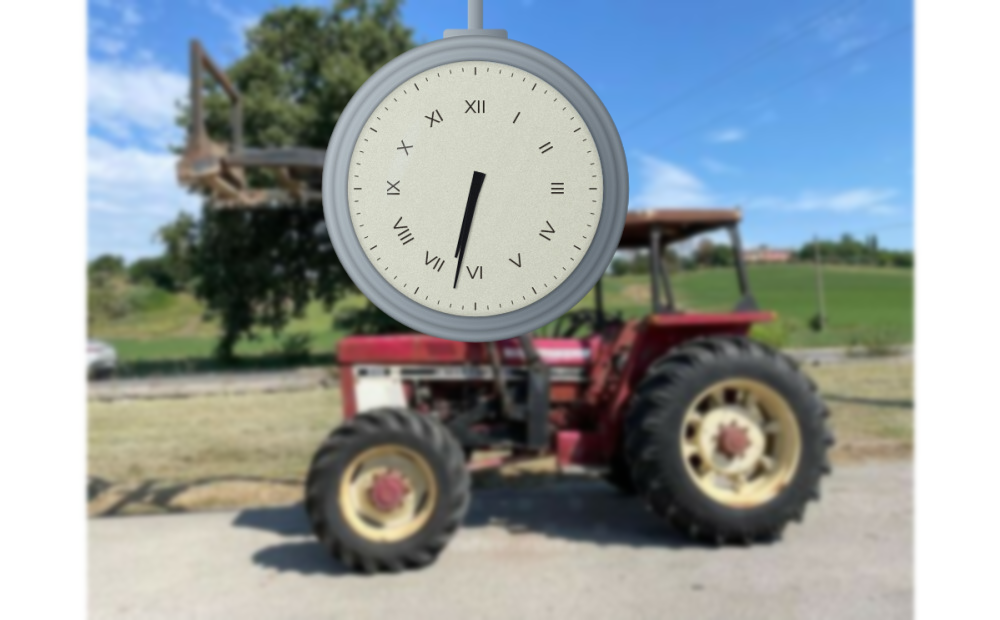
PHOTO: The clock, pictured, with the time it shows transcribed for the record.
6:32
